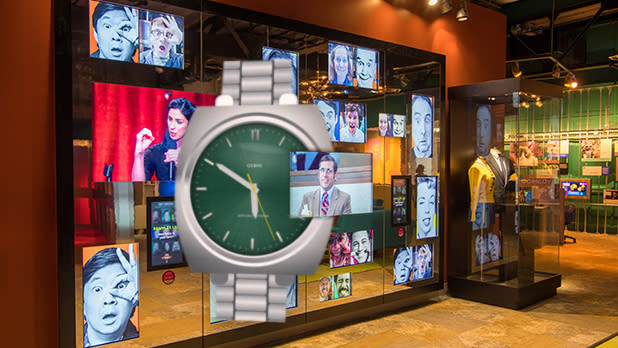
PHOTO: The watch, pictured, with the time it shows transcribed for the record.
5:50:26
